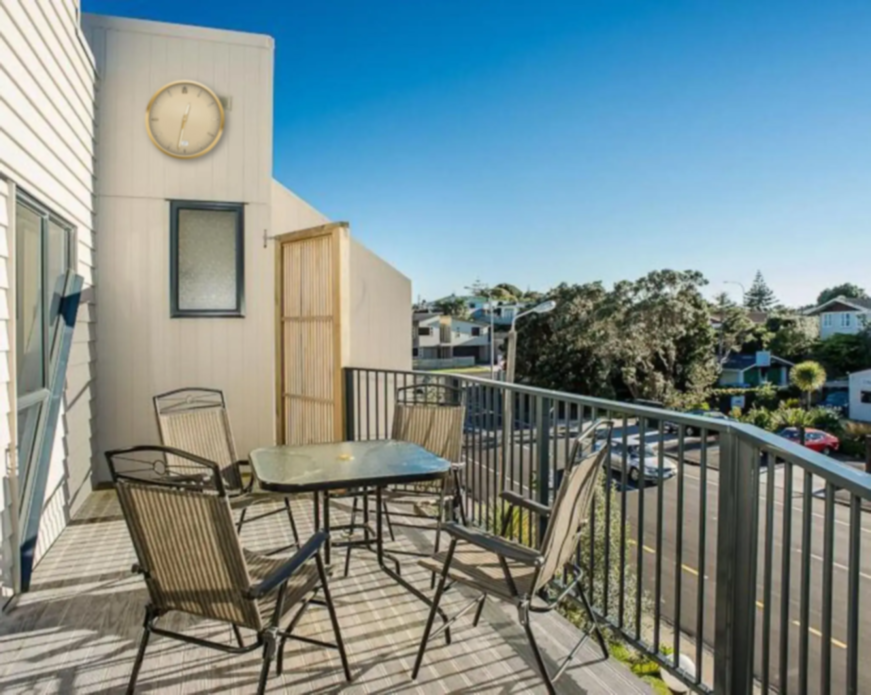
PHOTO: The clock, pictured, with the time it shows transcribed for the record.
12:32
